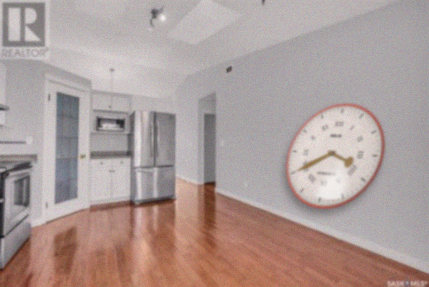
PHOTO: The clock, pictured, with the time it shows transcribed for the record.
3:40
